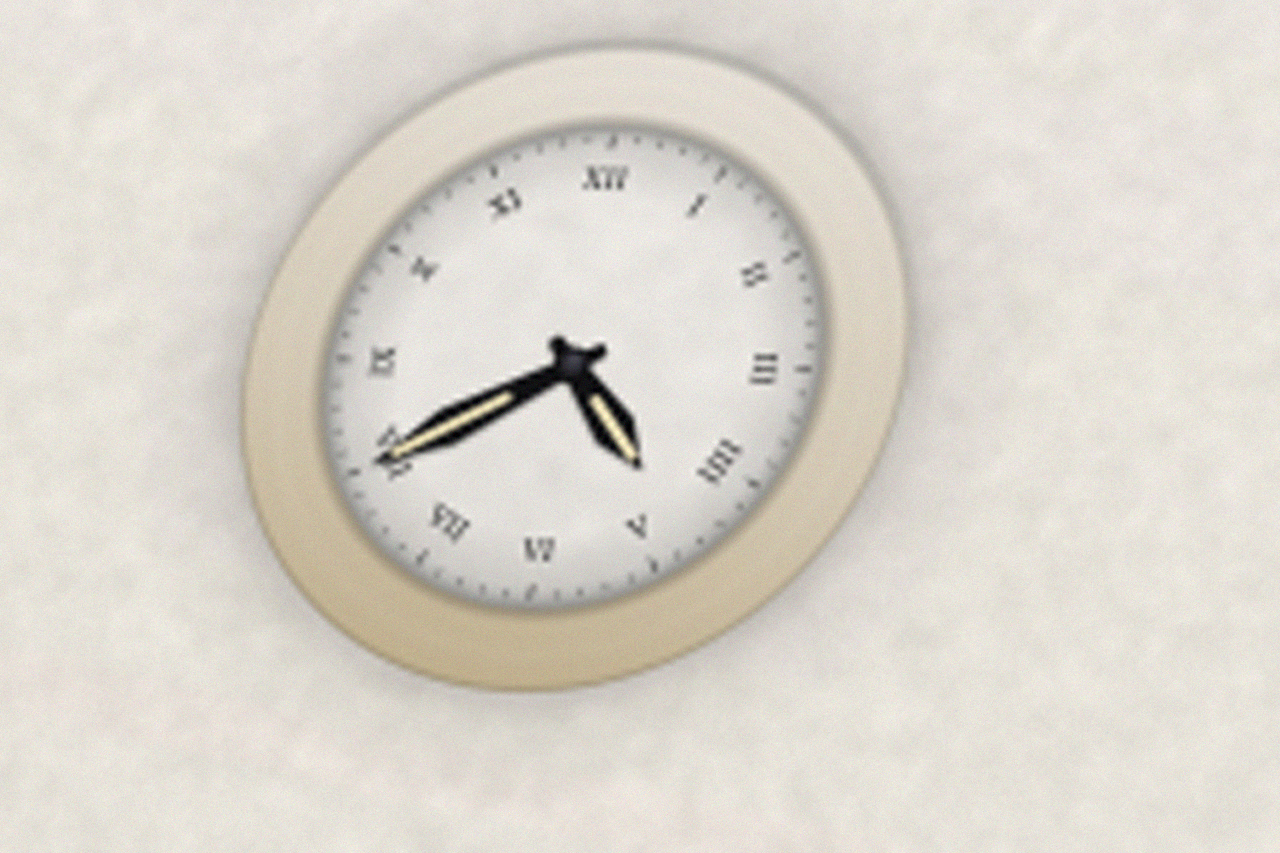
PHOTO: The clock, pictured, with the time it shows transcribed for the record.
4:40
